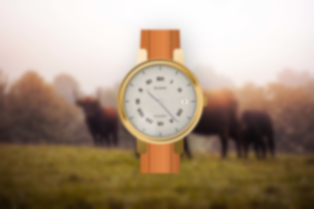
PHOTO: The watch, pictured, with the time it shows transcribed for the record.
10:23
